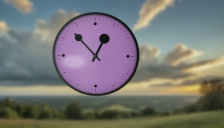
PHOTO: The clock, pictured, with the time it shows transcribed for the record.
12:53
